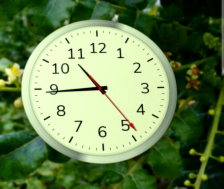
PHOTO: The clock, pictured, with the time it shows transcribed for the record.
10:44:24
